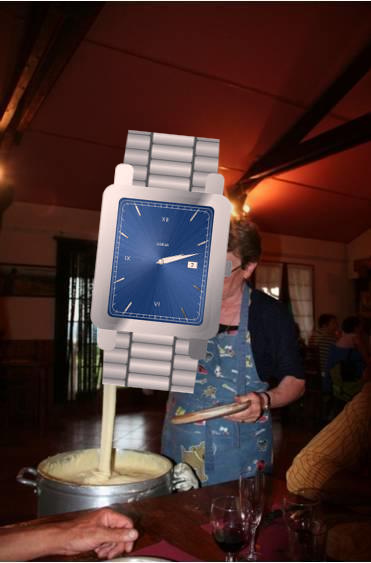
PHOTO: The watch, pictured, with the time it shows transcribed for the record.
2:12
